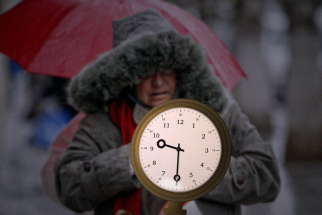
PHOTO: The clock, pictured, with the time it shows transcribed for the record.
9:30
